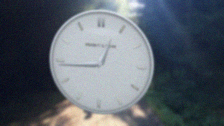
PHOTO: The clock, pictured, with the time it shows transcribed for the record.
12:44
